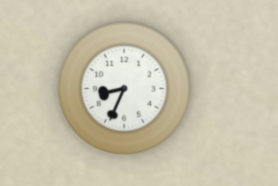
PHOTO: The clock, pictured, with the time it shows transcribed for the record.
8:34
